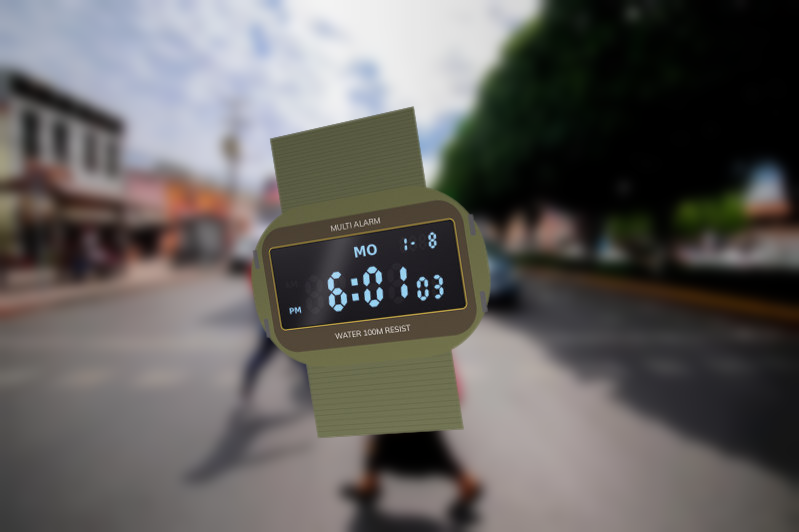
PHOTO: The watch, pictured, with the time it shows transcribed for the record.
6:01:03
